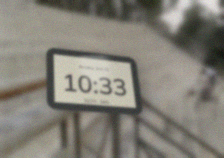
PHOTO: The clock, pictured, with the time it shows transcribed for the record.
10:33
